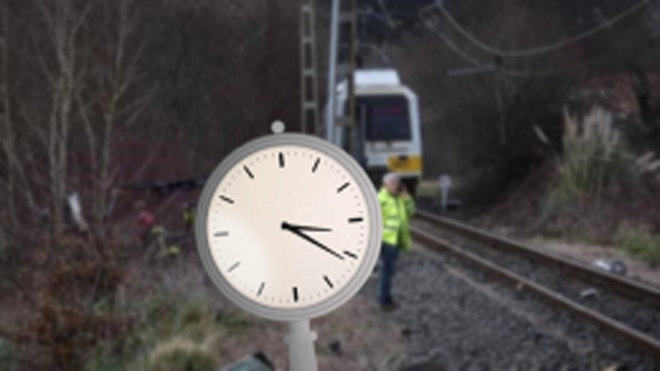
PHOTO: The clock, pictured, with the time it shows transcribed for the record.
3:21
